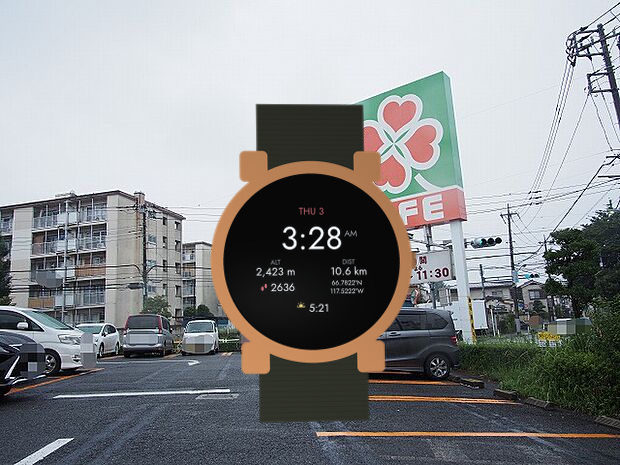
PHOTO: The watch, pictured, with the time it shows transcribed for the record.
3:28
